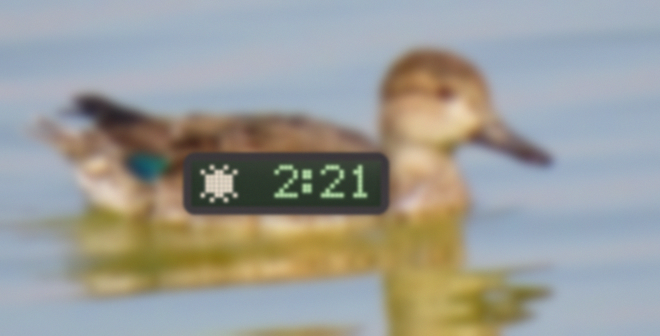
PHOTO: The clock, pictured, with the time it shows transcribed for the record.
2:21
